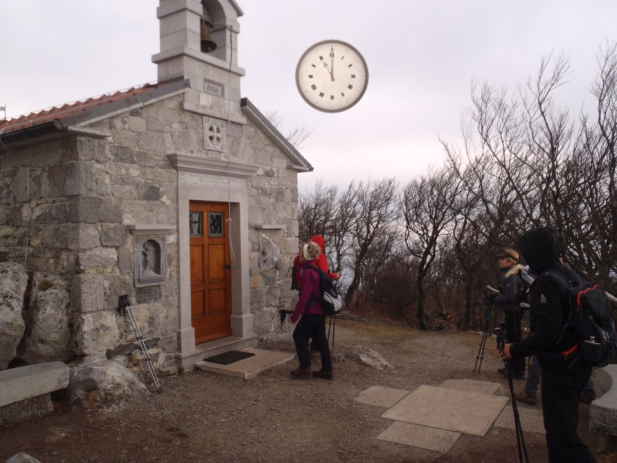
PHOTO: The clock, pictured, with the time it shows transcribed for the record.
11:00
